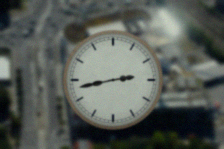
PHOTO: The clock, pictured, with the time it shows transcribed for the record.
2:43
